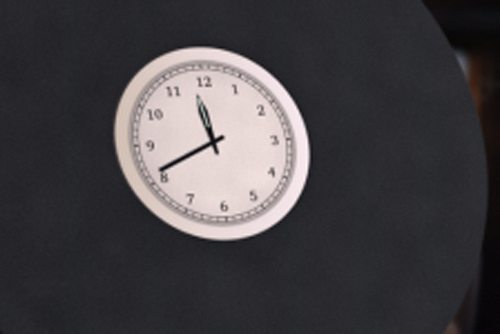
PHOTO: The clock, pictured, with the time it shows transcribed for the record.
11:41
